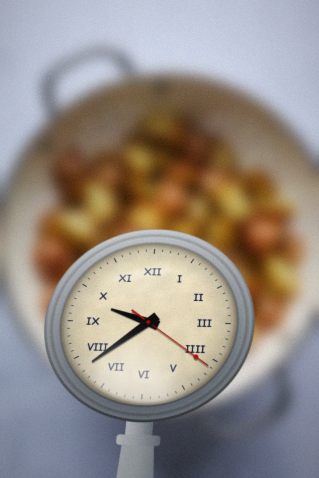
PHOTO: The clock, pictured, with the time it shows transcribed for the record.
9:38:21
